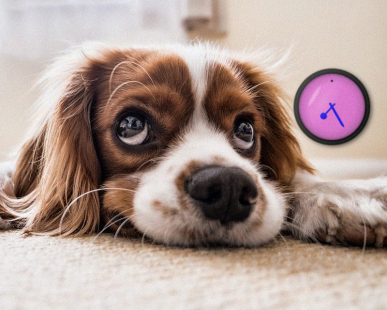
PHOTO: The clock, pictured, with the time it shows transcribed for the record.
7:25
